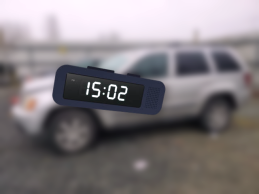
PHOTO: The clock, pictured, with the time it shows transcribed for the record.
15:02
